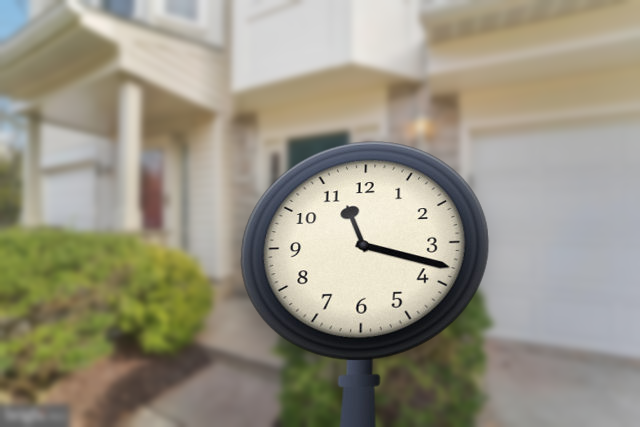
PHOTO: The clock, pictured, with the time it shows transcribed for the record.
11:18
